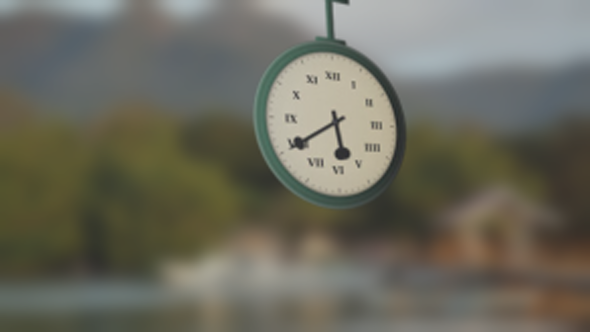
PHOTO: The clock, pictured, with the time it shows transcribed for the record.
5:40
